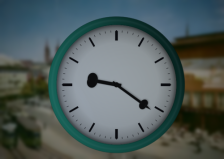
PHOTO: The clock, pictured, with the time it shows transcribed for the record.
9:21
